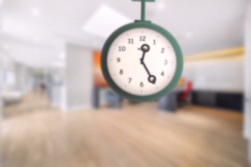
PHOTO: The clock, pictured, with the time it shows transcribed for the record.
12:25
